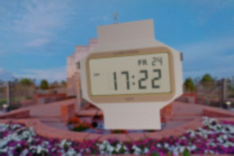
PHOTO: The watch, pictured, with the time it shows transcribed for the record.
17:22
